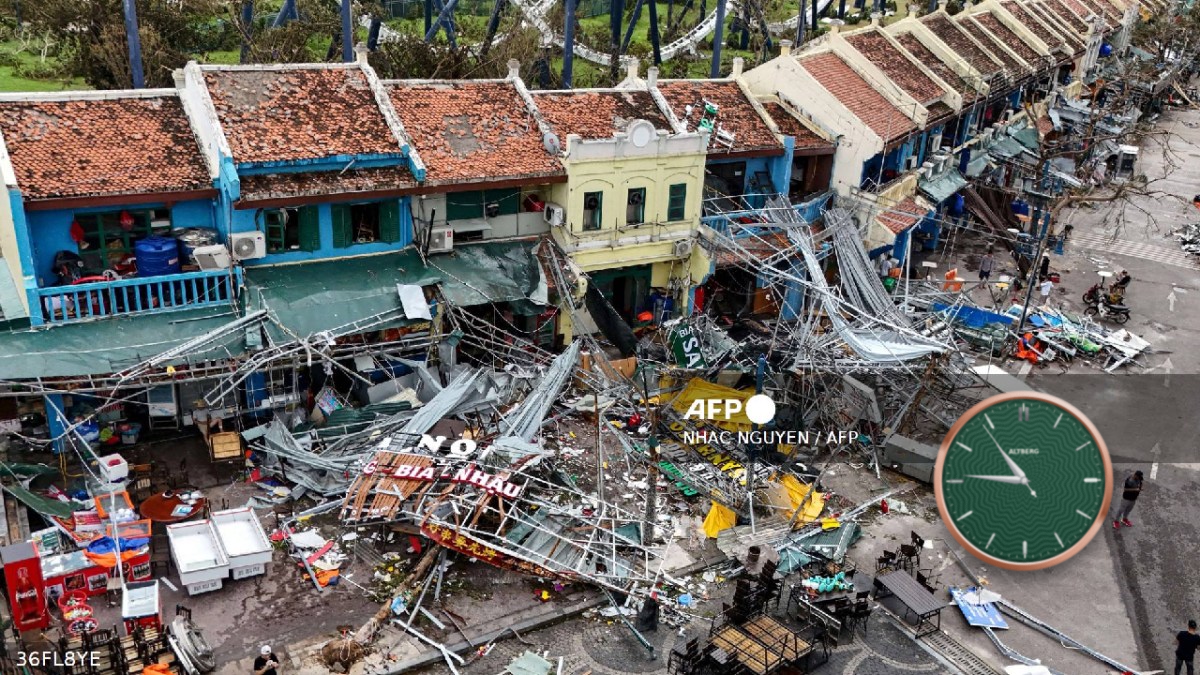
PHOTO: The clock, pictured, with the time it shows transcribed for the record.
10:45:54
